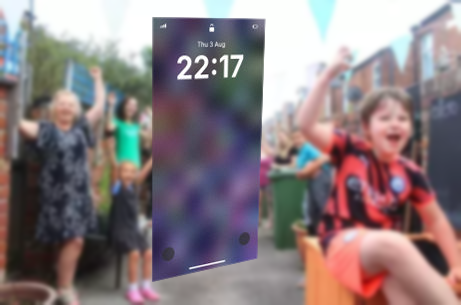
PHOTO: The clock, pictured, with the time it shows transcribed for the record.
22:17
